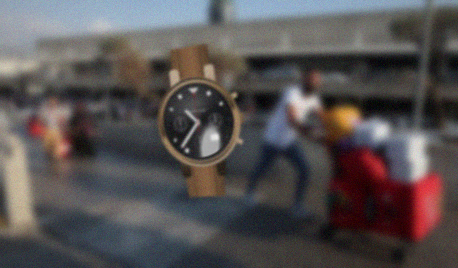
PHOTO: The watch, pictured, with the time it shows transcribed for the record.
10:37
